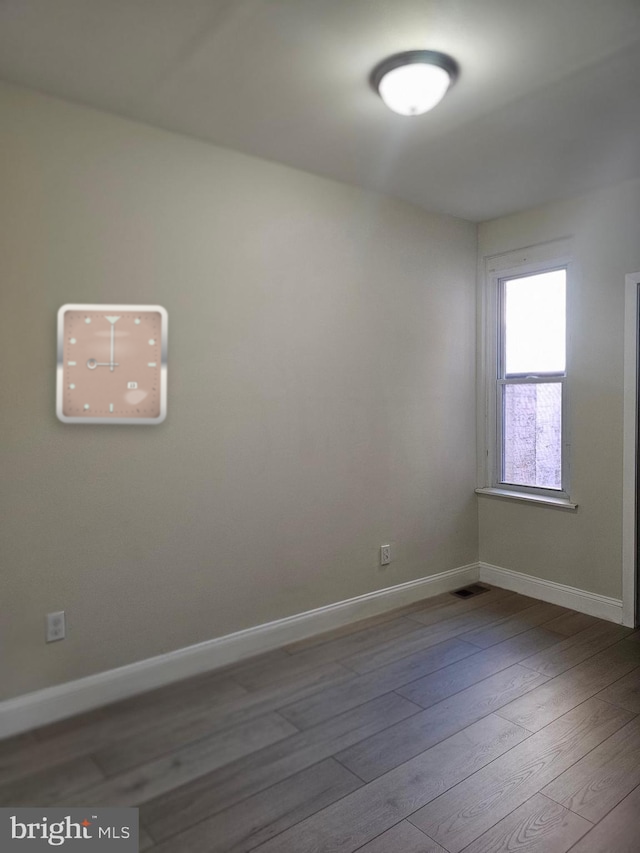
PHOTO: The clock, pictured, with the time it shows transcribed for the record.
9:00
